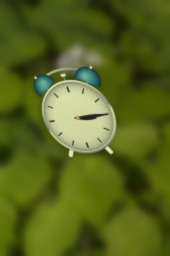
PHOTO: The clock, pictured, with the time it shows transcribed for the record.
3:15
